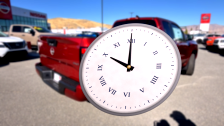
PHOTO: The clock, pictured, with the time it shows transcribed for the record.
10:00
